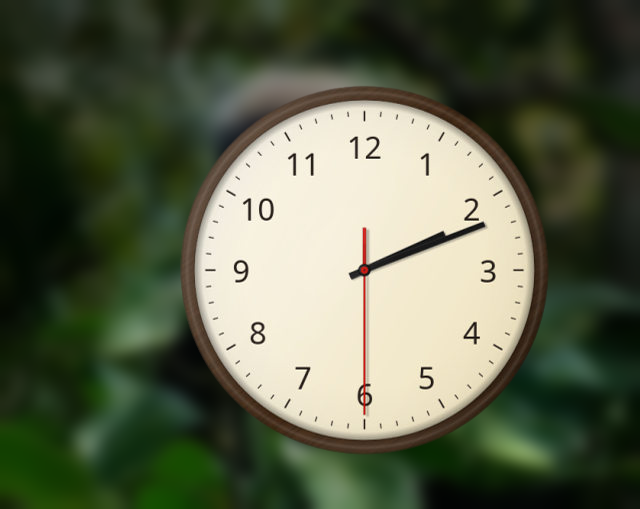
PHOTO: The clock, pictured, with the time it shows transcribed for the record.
2:11:30
